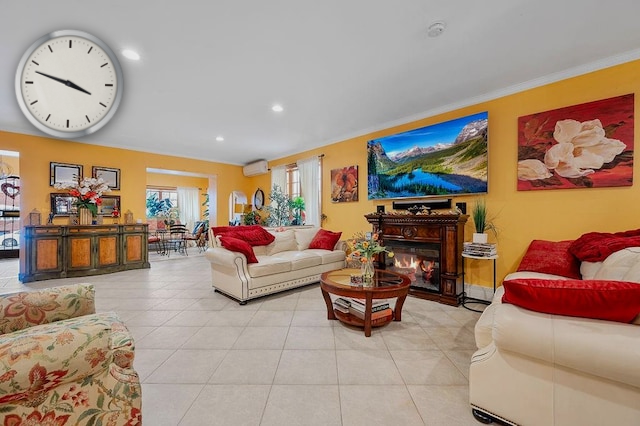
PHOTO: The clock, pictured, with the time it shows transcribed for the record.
3:48
